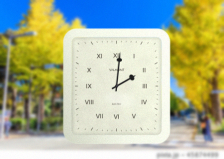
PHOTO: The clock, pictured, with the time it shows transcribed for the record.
2:01
